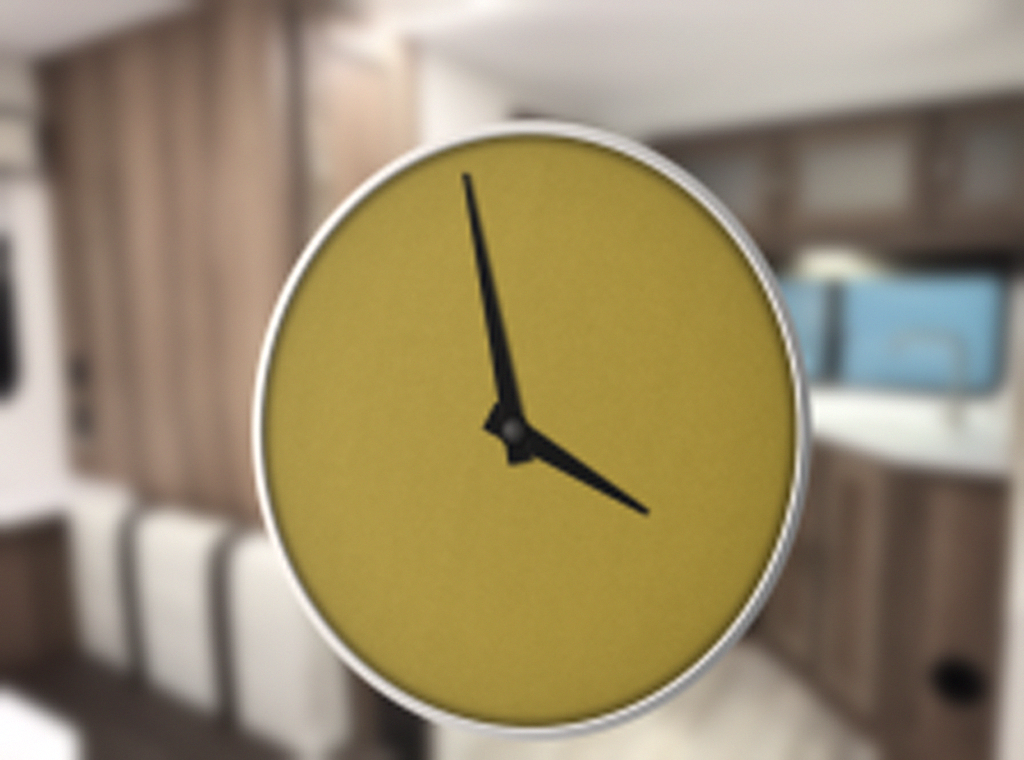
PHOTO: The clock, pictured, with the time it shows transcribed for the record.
3:58
